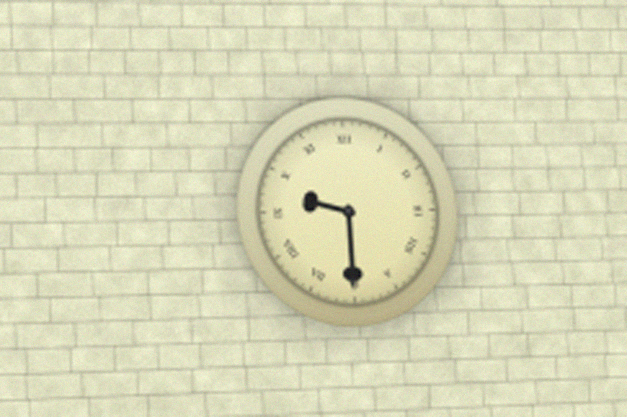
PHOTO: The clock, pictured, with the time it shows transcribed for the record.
9:30
